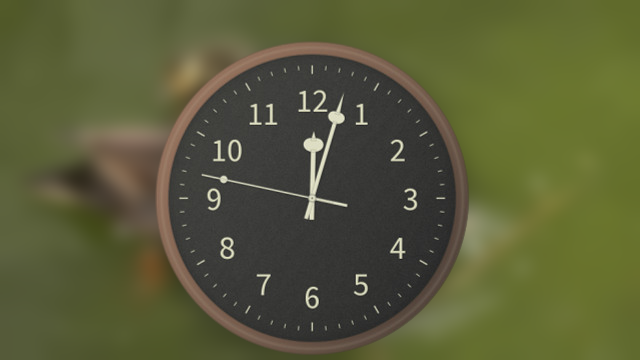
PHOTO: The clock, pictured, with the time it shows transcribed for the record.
12:02:47
